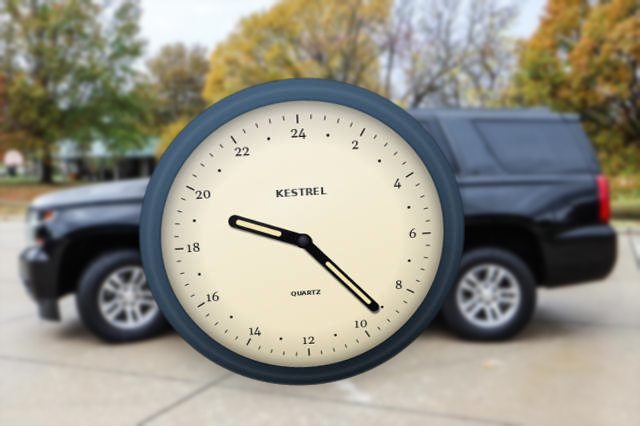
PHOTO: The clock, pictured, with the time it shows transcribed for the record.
19:23
